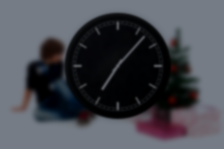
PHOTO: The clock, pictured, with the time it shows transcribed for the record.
7:07
